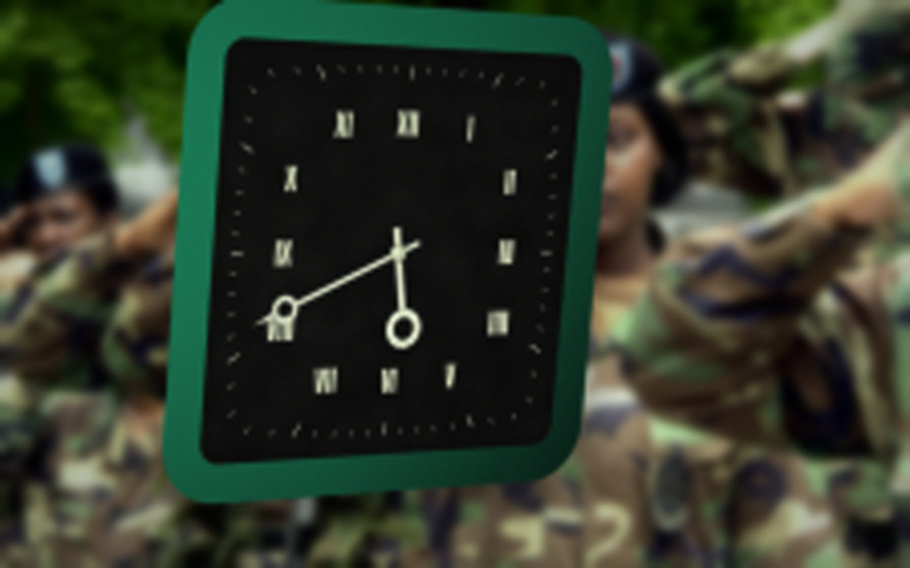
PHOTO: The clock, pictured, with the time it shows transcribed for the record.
5:41
